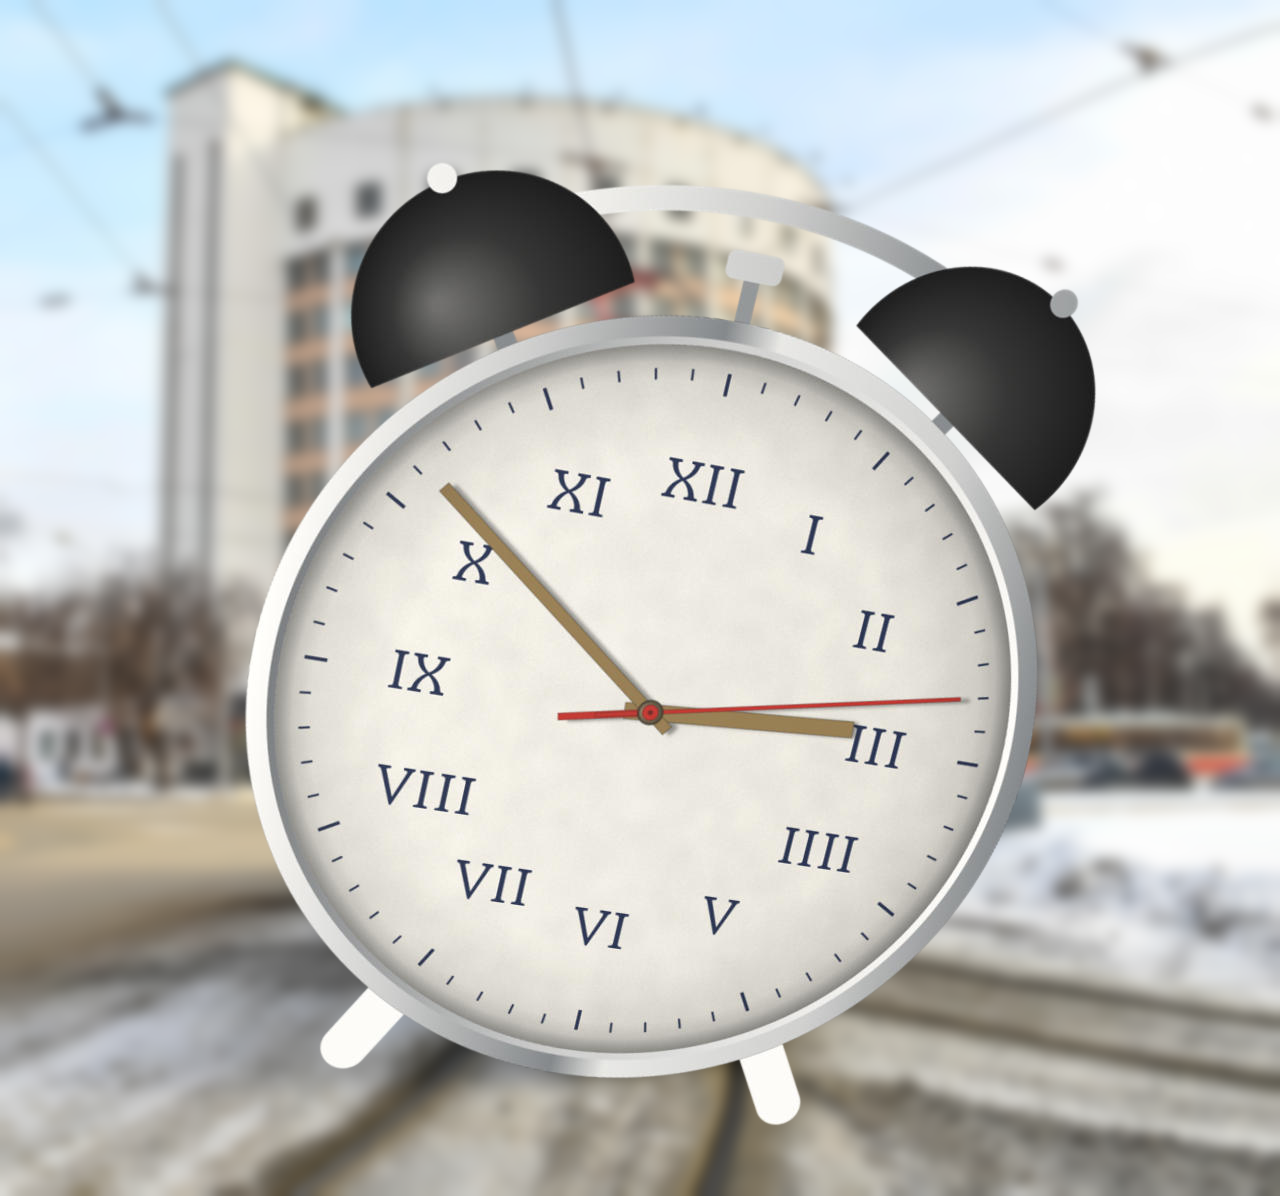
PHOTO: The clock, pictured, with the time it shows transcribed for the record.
2:51:13
